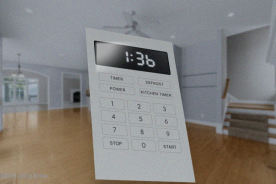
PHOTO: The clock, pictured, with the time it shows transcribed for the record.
1:36
